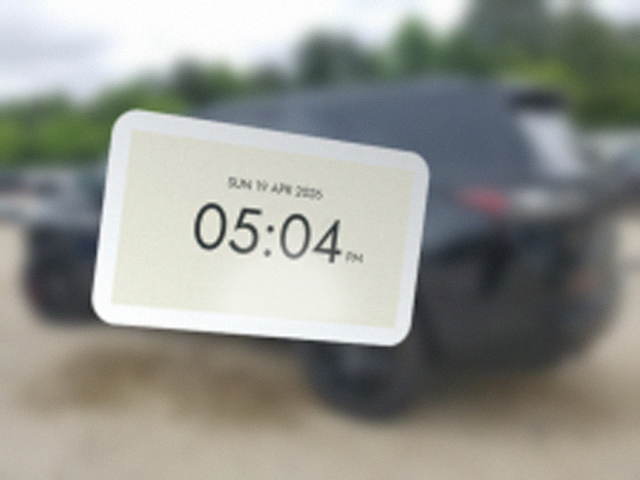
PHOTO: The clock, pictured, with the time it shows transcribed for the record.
5:04
